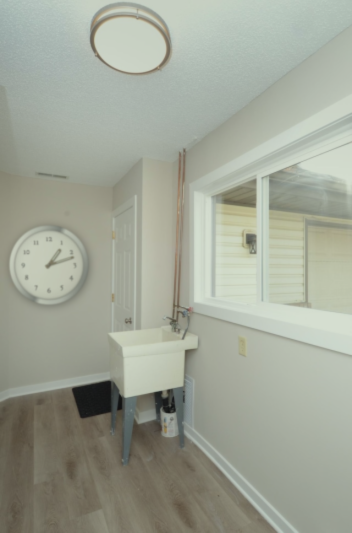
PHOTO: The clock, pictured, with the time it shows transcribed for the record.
1:12
